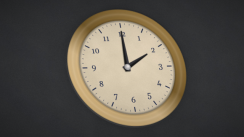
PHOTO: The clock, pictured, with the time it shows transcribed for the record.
2:00
